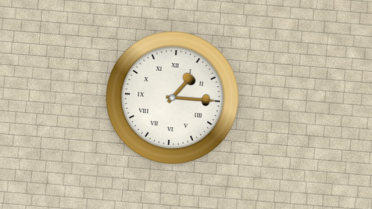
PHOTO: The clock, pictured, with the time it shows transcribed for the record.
1:15
